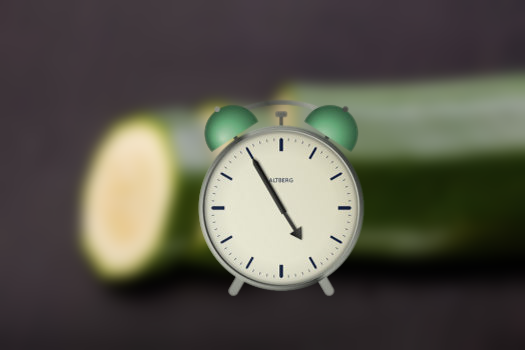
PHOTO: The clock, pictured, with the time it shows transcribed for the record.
4:55
